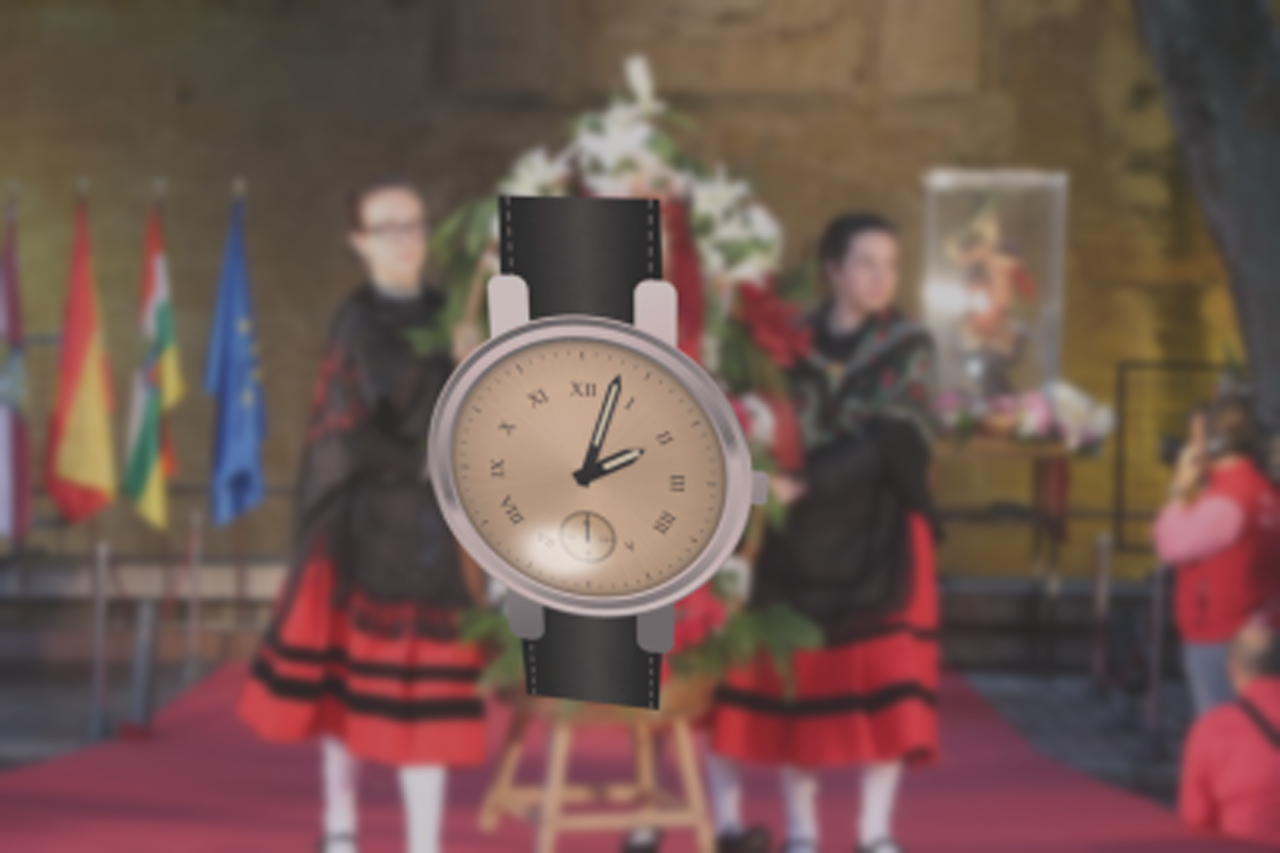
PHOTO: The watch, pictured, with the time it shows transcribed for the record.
2:03
